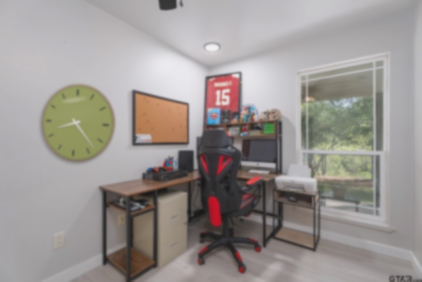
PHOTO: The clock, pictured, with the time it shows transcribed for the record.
8:23
